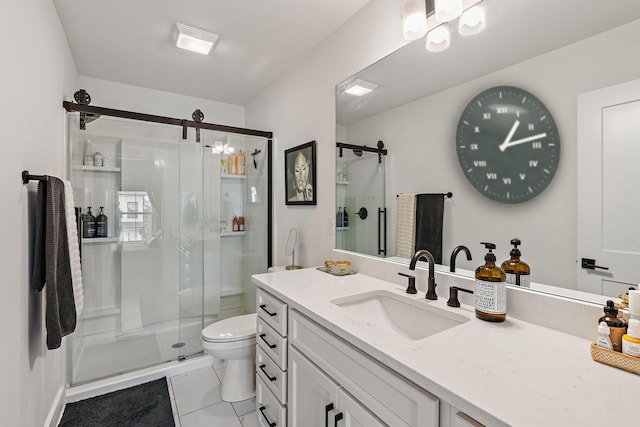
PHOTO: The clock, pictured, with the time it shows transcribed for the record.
1:13
